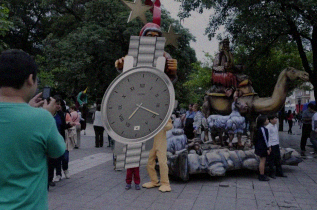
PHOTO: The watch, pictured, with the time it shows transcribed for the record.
7:19
